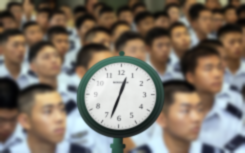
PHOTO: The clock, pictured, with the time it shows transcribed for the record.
12:33
